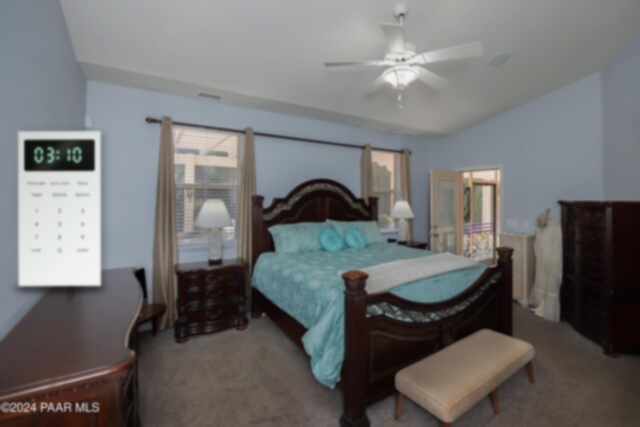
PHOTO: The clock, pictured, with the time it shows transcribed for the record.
3:10
